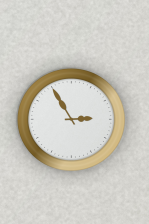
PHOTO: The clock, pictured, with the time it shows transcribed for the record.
2:55
